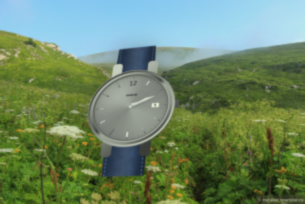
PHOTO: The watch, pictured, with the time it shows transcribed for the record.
2:11
